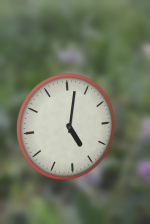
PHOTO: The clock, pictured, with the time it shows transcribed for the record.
5:02
